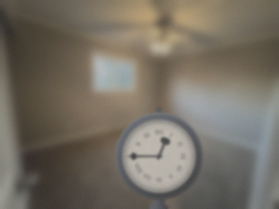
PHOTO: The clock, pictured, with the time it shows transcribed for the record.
12:45
